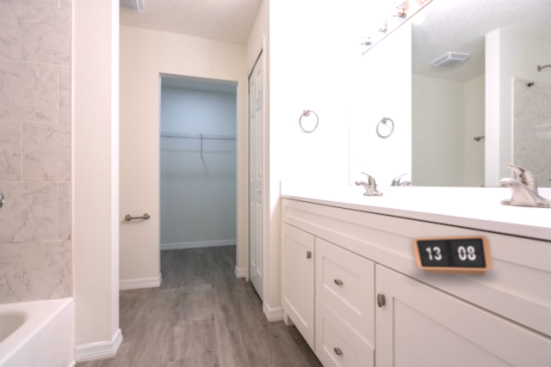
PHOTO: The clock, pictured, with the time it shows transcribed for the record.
13:08
